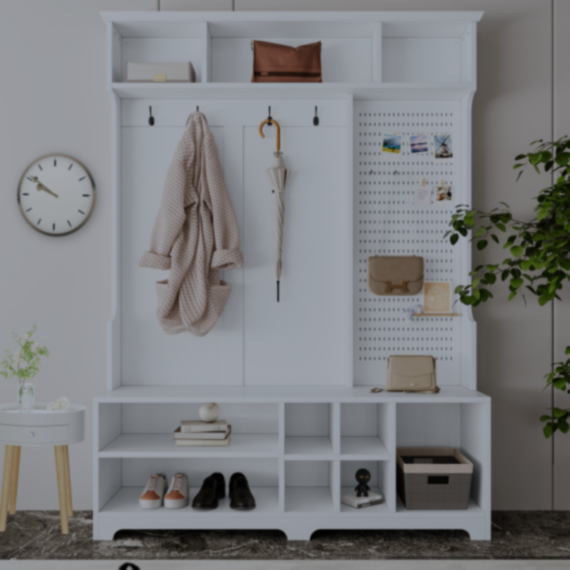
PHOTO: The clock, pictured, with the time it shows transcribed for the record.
9:51
